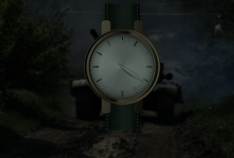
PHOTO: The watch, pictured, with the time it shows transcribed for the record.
4:21
